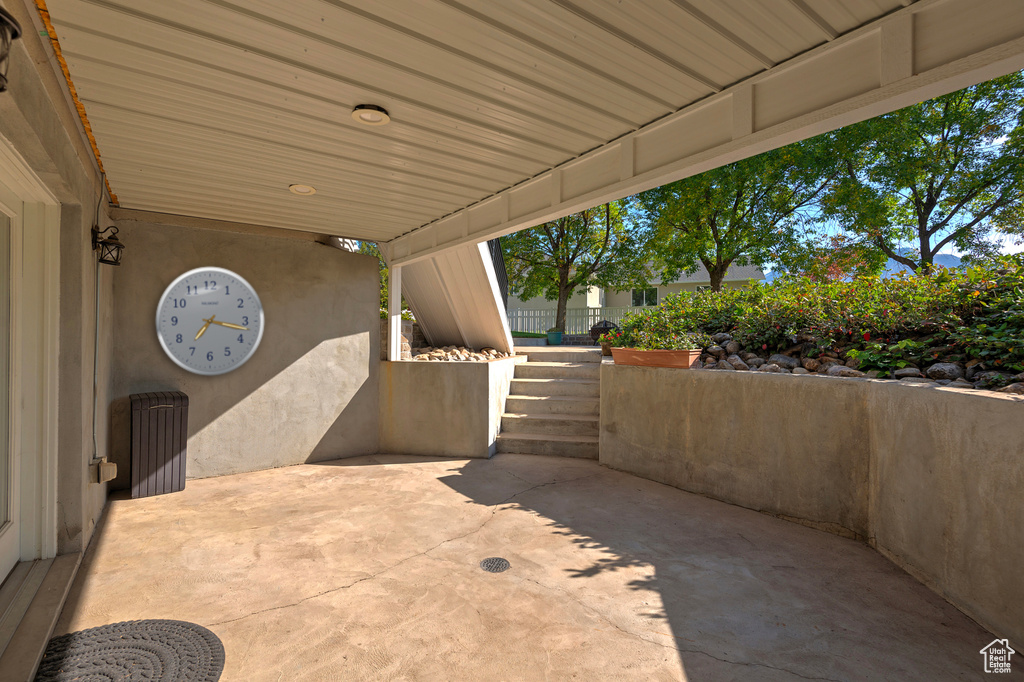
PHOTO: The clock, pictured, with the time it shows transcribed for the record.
7:17
